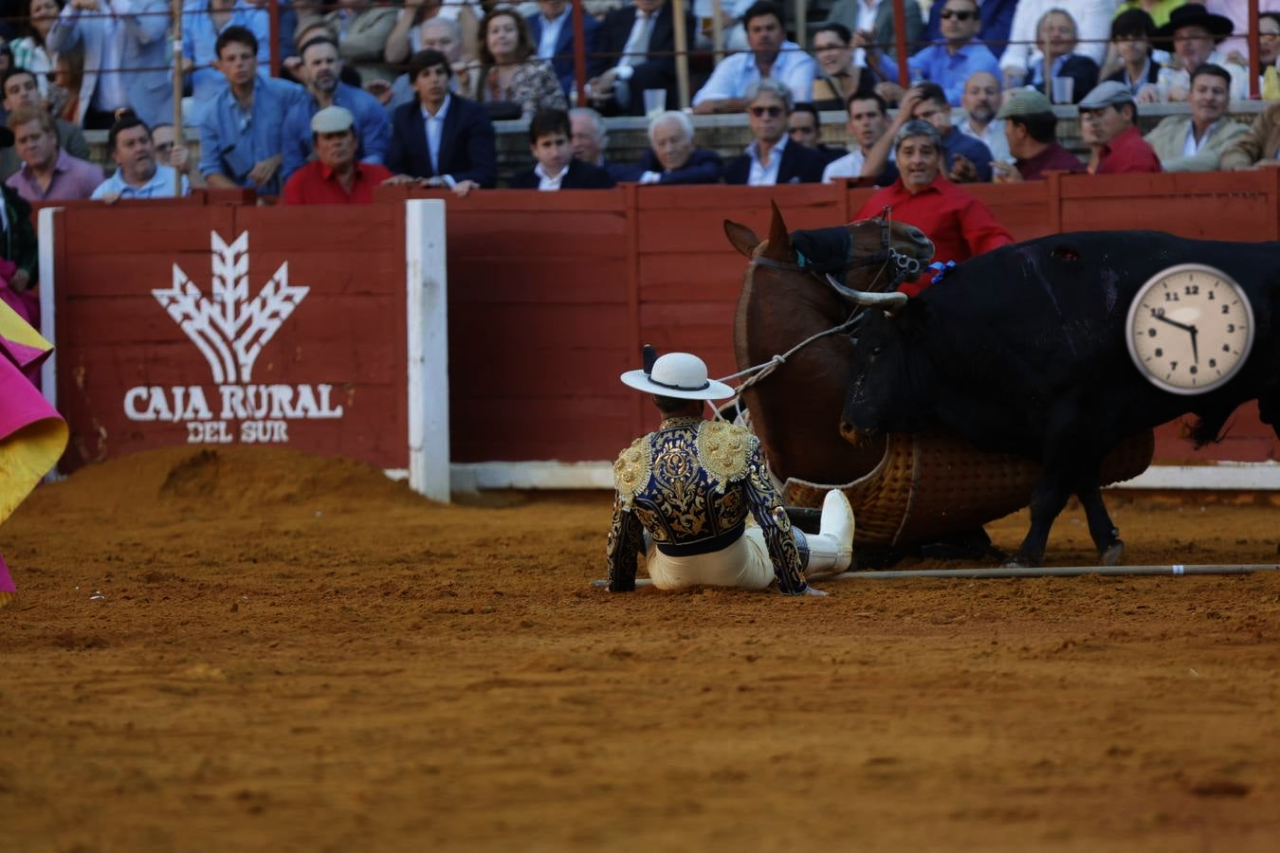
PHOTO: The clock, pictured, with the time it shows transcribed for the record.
5:49
